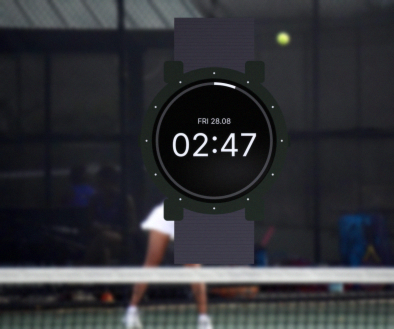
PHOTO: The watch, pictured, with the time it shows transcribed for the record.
2:47
